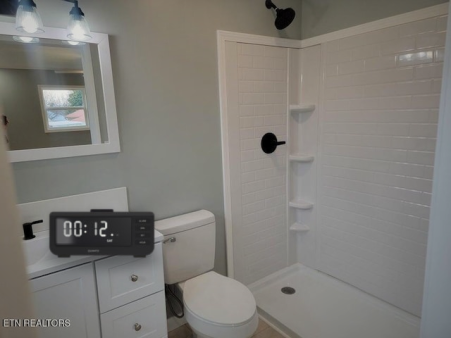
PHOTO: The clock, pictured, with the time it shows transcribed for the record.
0:12
